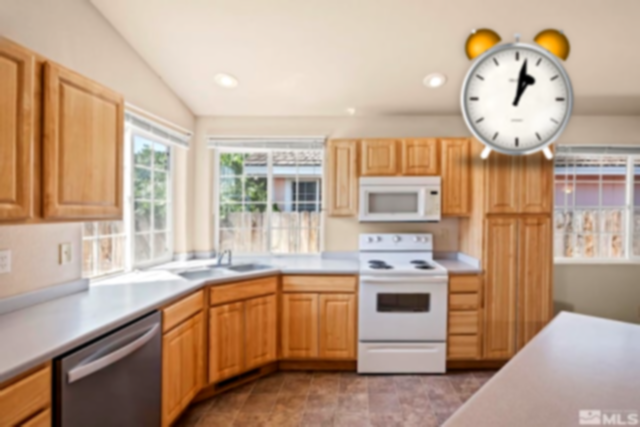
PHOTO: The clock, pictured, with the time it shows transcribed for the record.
1:02
